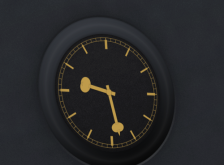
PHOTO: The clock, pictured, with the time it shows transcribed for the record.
9:28
